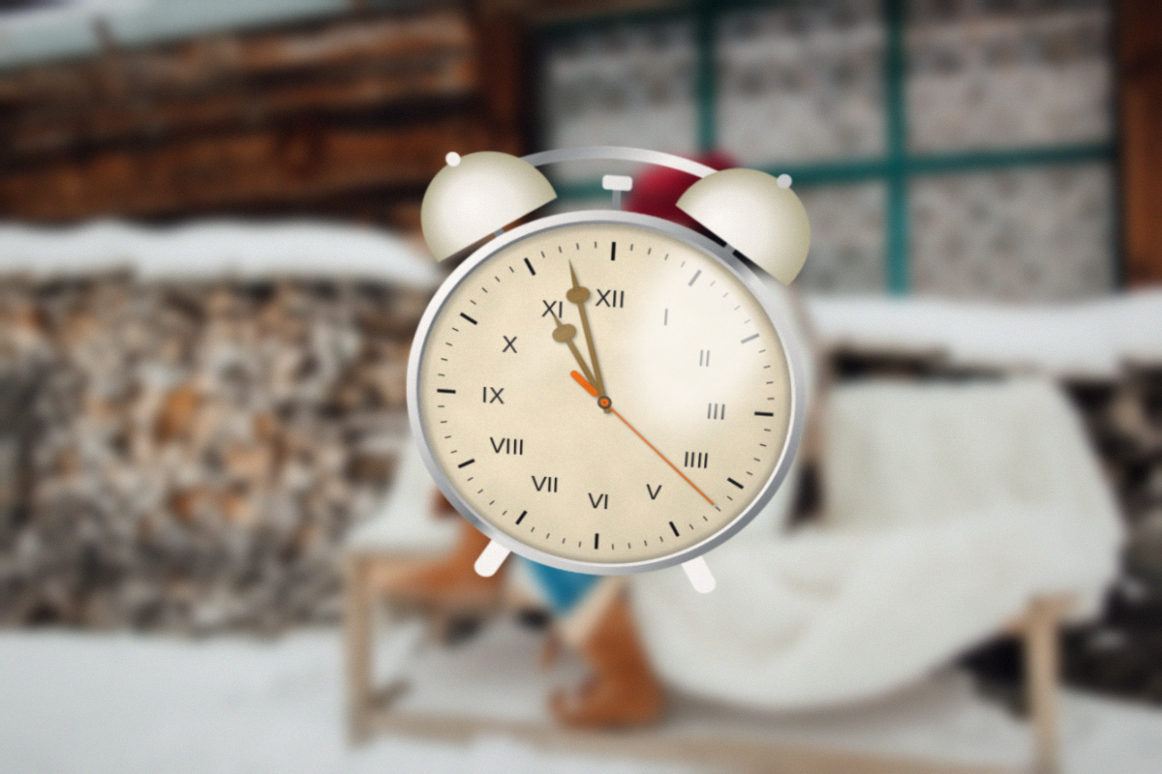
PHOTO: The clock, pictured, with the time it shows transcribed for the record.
10:57:22
